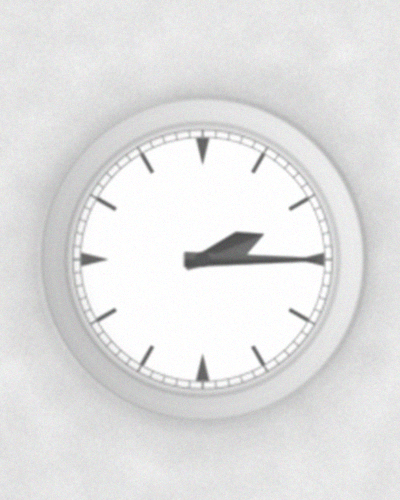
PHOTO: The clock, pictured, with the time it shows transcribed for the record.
2:15
